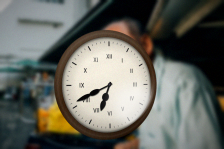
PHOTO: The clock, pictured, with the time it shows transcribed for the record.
6:41
